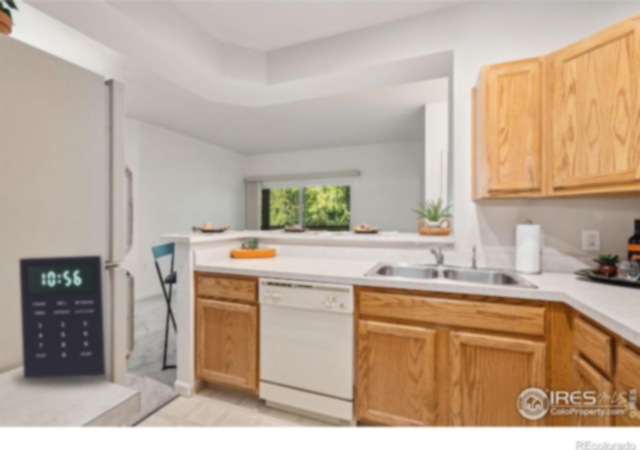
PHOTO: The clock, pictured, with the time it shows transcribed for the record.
10:56
